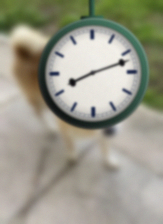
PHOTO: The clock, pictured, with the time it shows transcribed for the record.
8:12
